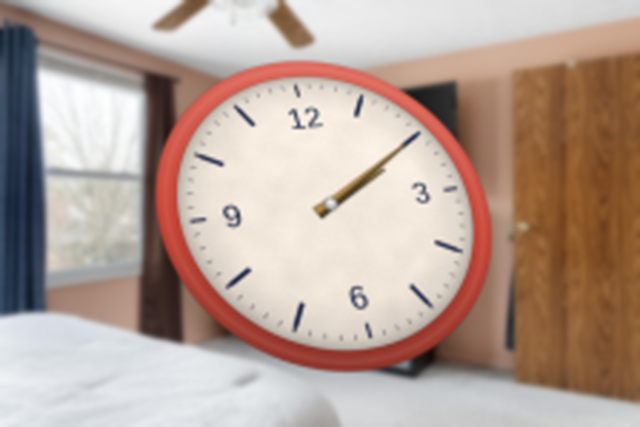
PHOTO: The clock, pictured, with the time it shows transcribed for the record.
2:10
